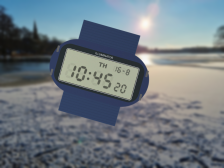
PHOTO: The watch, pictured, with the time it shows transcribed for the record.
10:45:20
